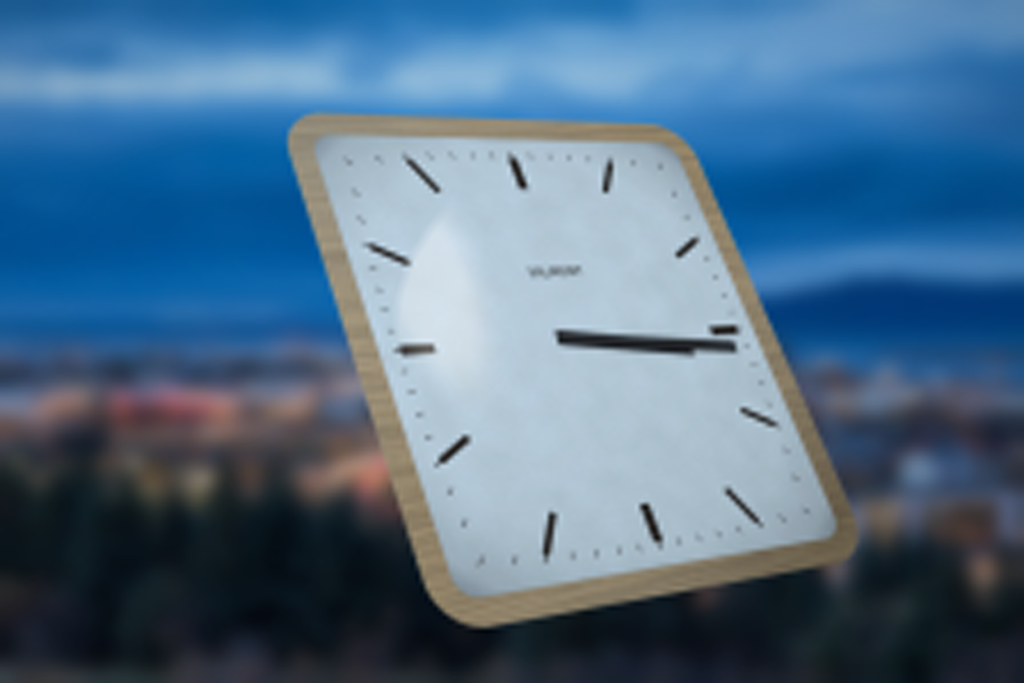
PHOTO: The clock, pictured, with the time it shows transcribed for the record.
3:16
